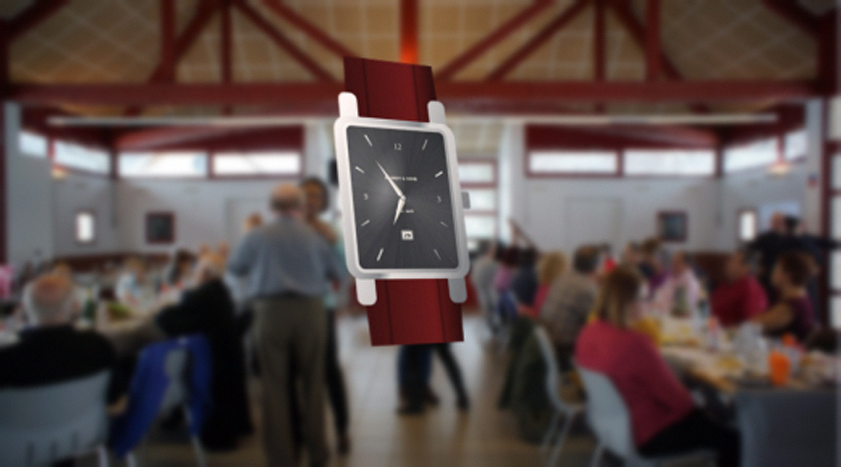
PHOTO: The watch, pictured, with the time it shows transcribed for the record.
6:54
